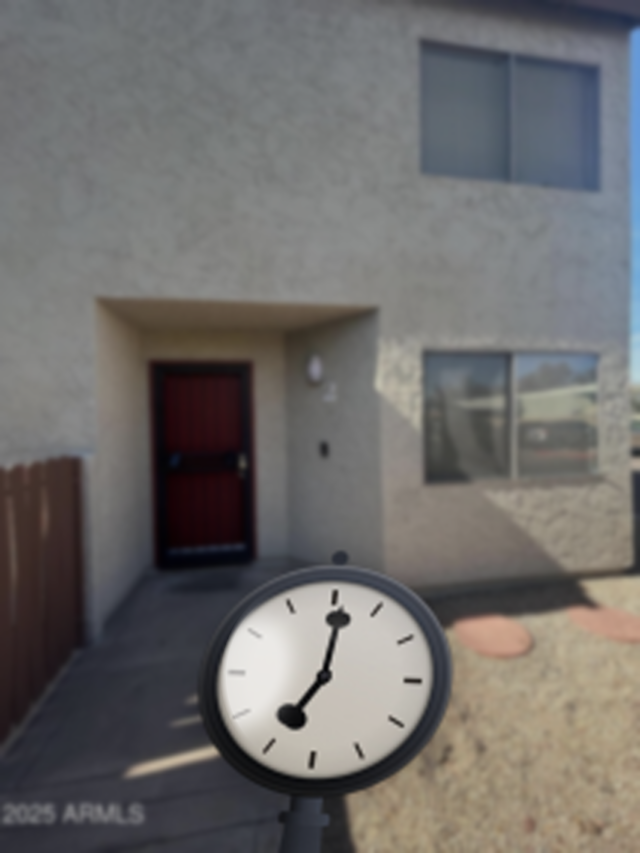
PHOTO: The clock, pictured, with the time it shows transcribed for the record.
7:01
